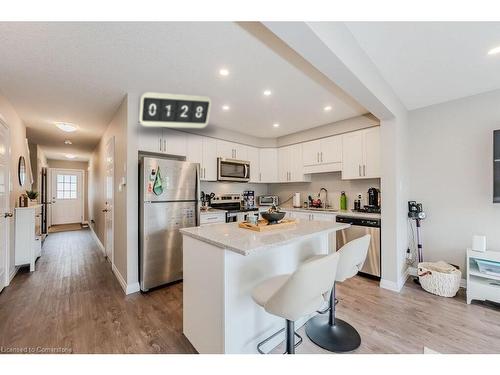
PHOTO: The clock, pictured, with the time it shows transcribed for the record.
1:28
